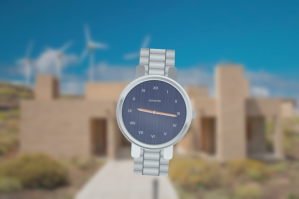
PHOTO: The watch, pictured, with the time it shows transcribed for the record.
9:16
